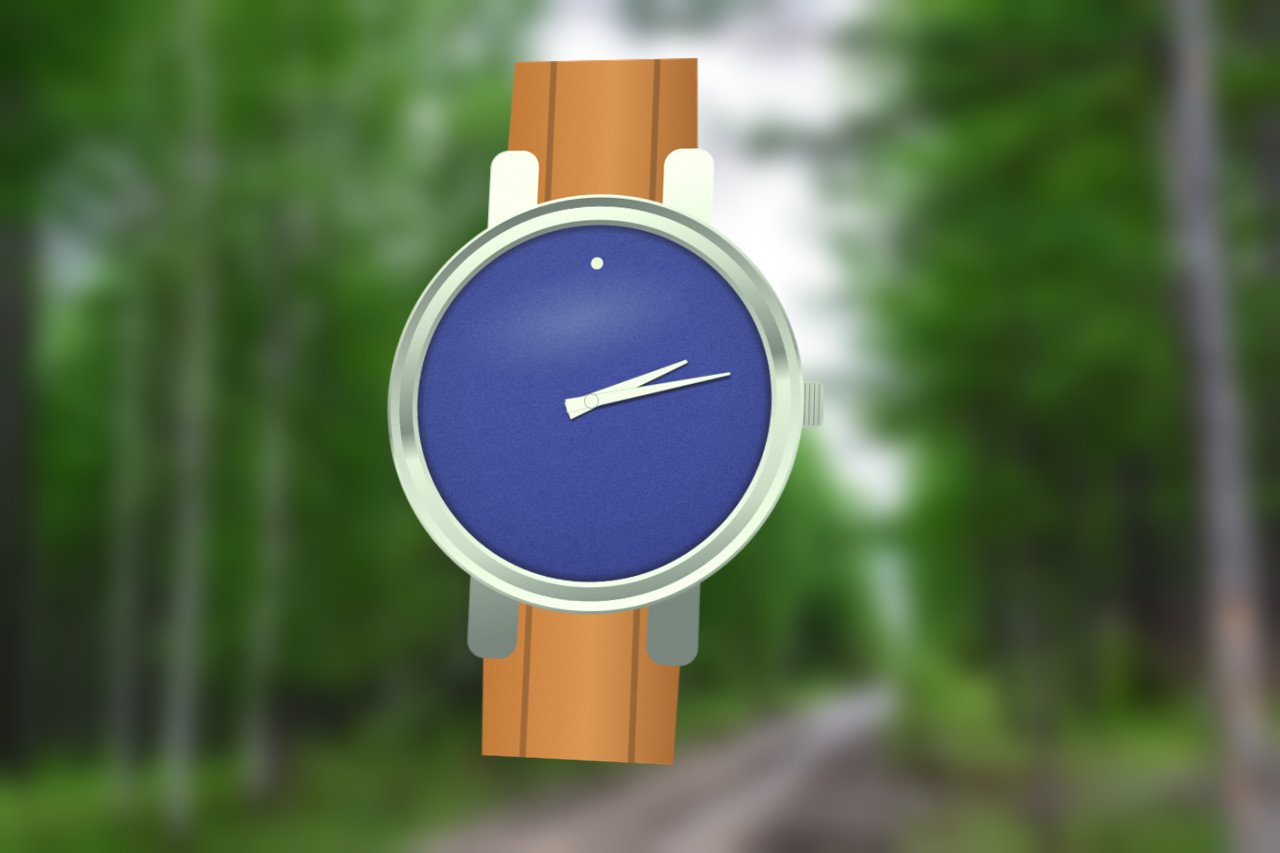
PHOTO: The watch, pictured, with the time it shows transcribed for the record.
2:13
